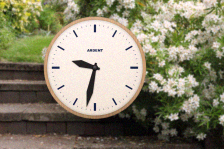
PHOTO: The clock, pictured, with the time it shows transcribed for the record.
9:32
